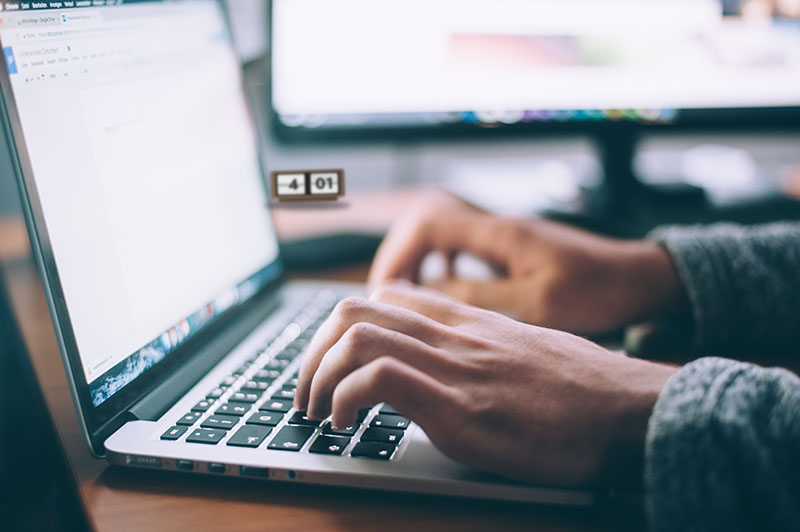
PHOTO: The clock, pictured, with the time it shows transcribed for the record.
4:01
